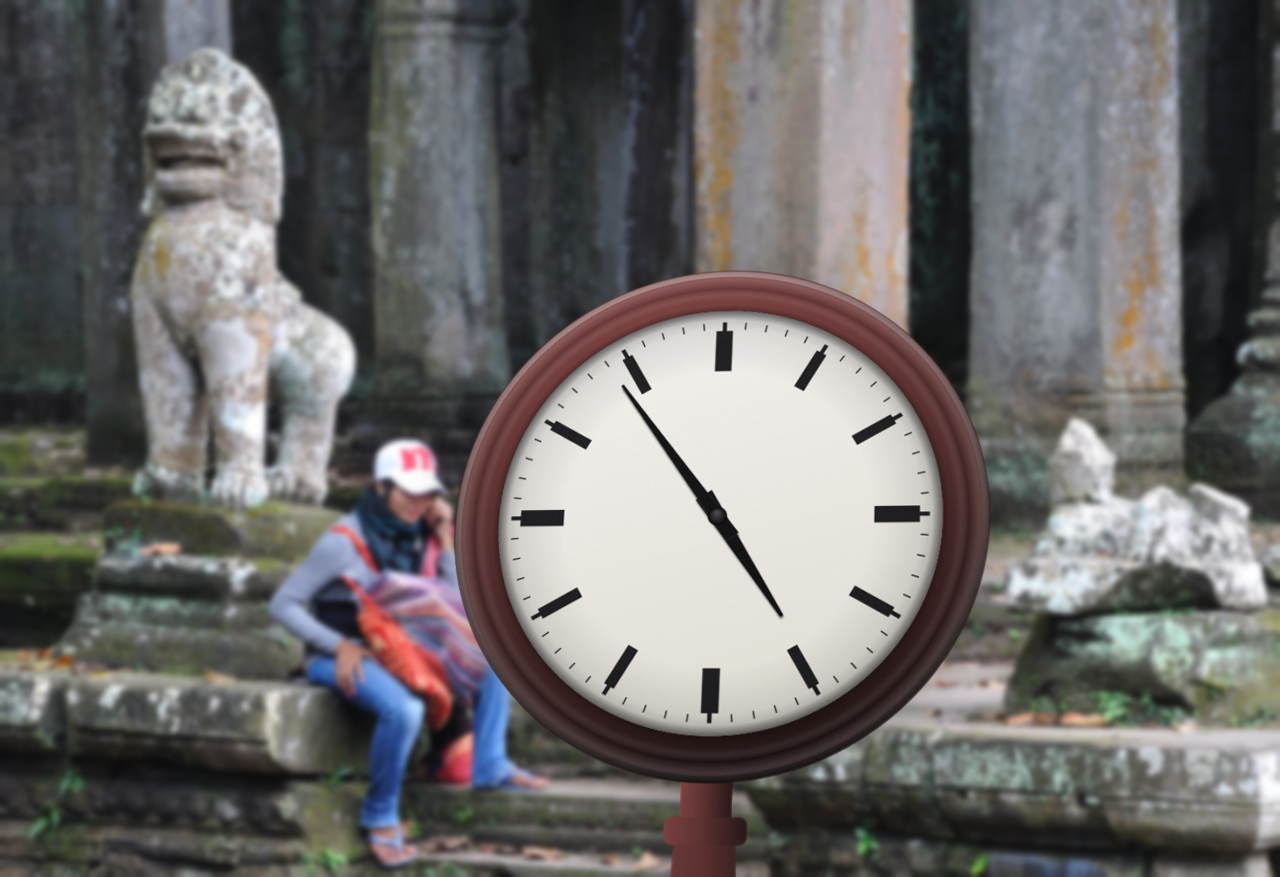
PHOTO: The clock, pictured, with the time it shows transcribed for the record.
4:54
